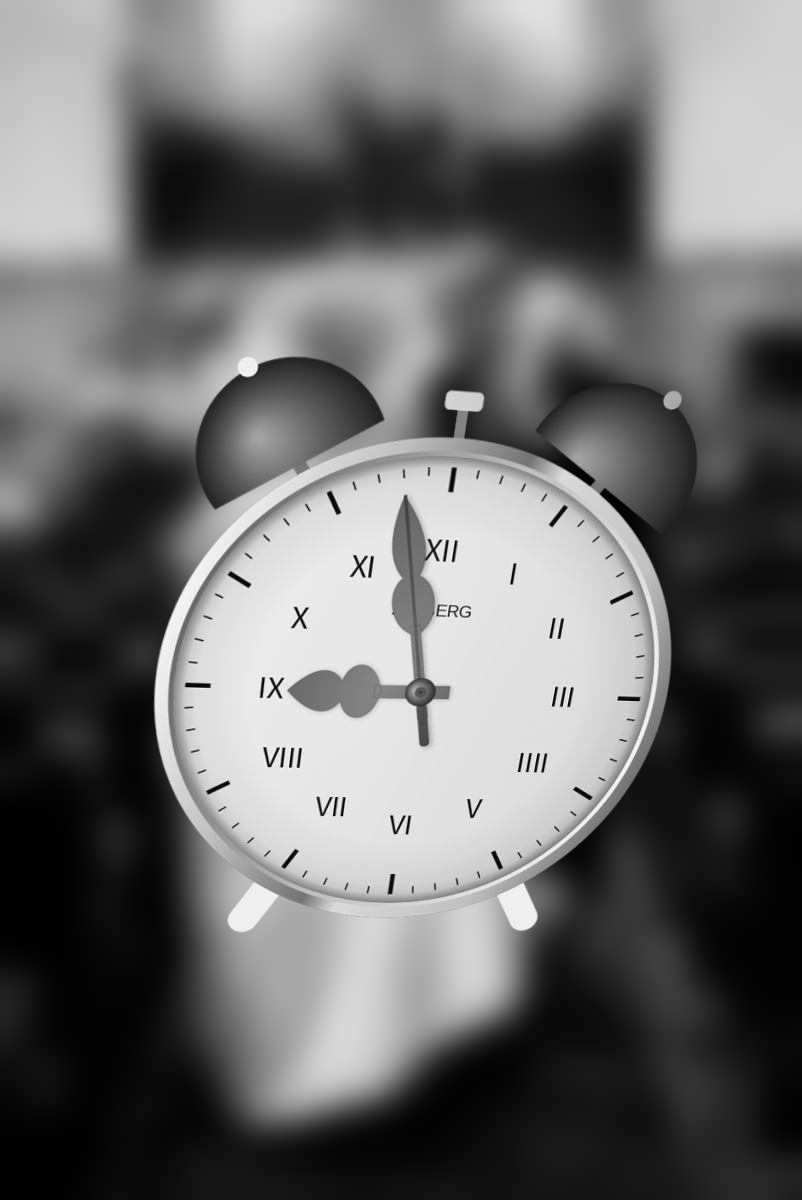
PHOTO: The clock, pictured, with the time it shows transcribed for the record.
8:57:58
